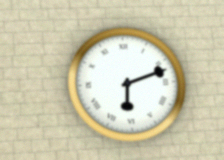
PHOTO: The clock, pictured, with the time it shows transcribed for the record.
6:12
